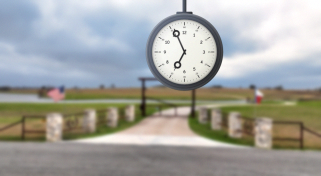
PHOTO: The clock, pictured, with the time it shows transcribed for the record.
6:56
